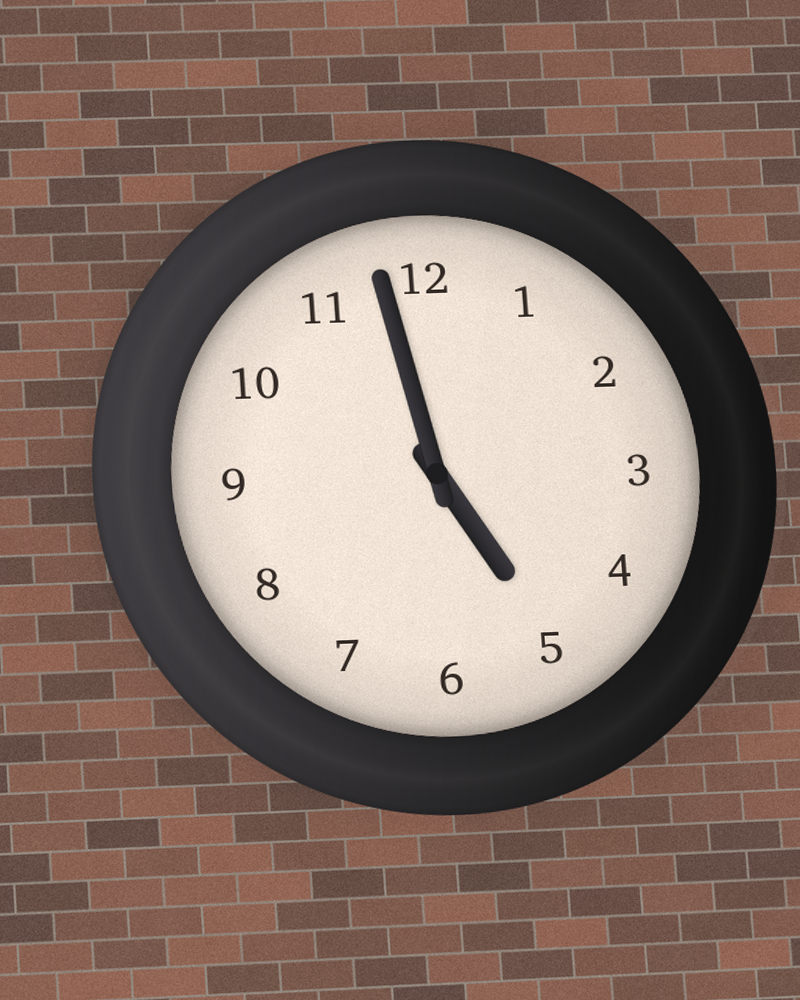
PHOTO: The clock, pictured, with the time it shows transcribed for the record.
4:58
